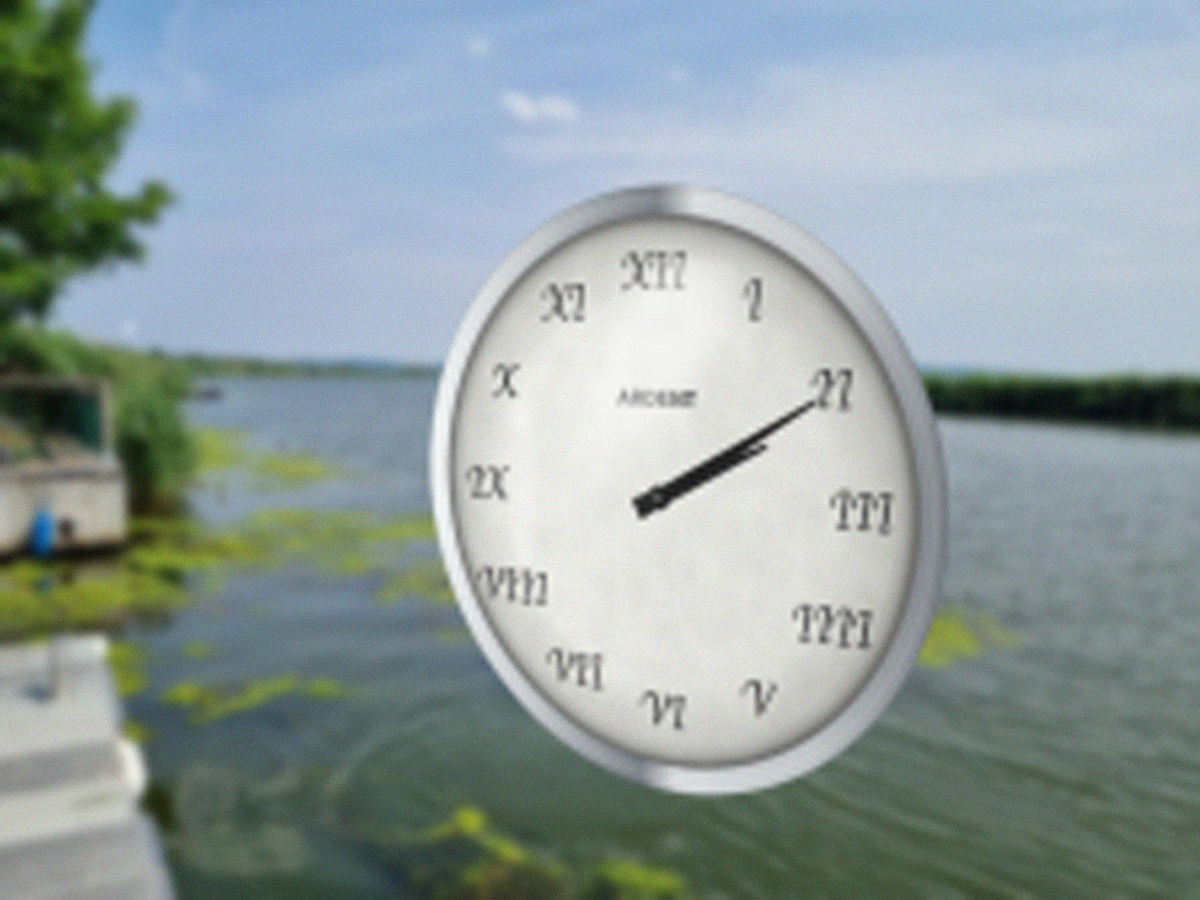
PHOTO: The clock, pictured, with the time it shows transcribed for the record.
2:10
